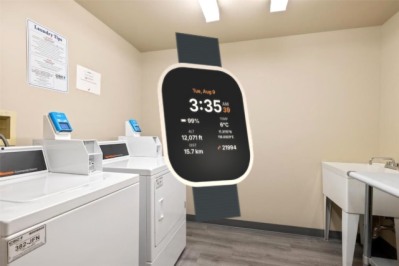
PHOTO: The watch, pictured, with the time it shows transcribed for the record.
3:35
